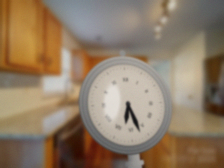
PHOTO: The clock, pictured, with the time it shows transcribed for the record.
6:27
